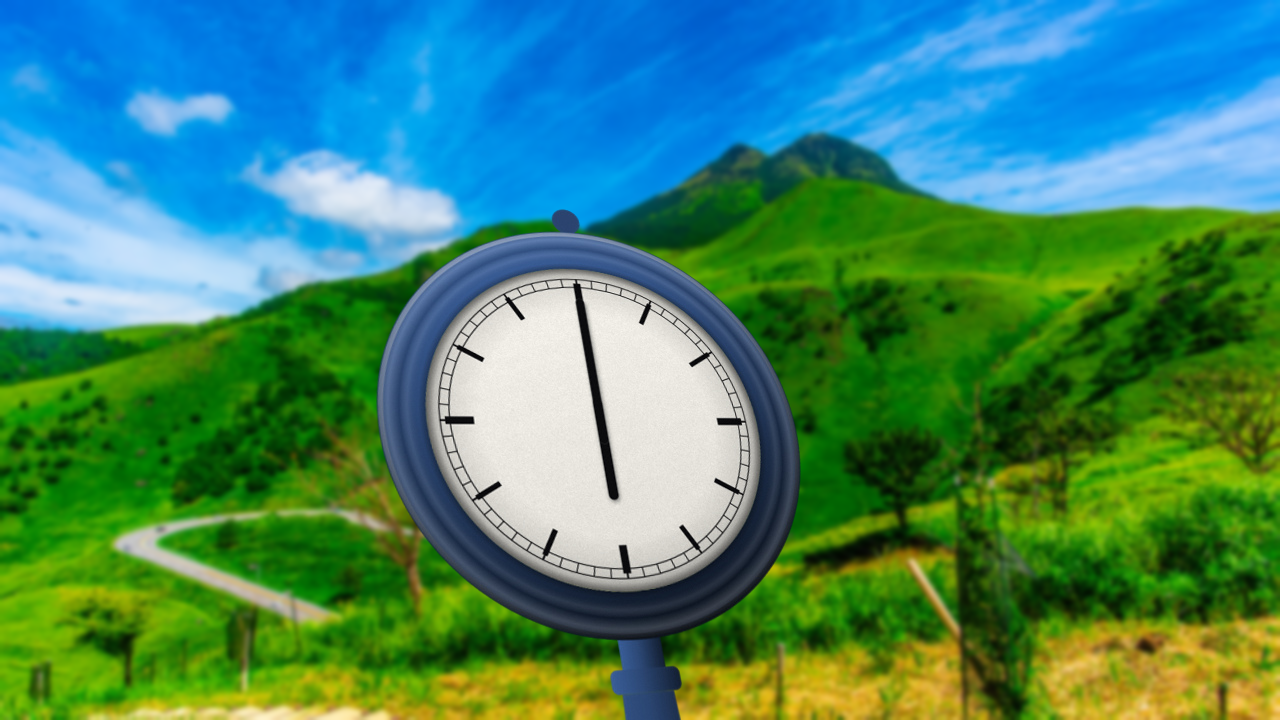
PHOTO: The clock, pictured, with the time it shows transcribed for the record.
6:00
